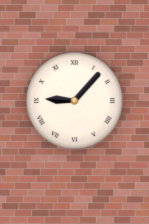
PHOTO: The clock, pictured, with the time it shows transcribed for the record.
9:07
